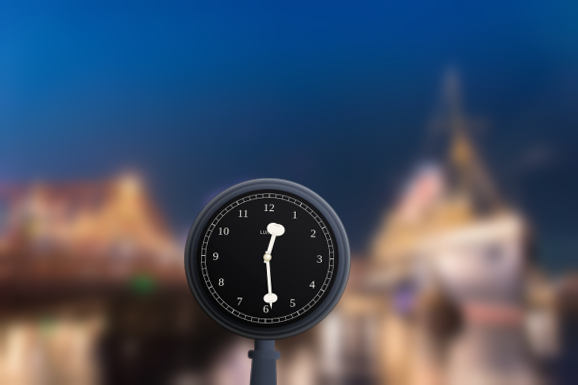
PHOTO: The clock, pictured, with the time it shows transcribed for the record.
12:29
